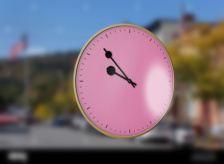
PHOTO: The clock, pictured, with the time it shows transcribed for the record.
9:53
